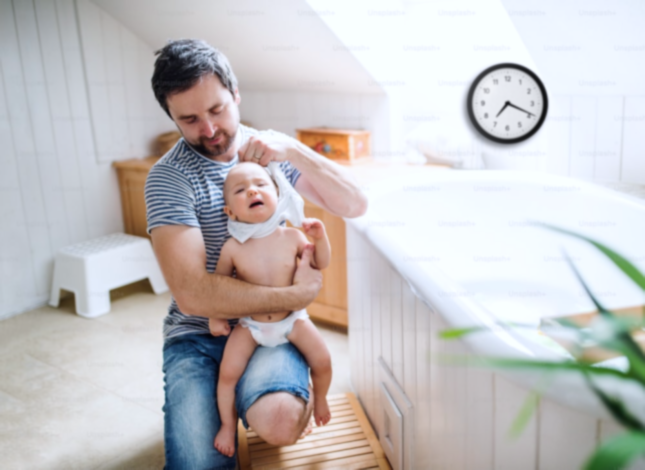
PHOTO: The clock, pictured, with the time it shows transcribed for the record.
7:19
